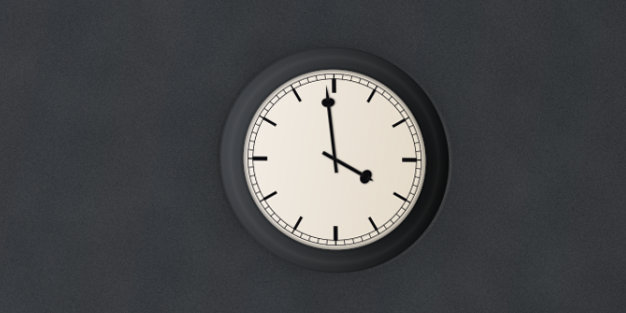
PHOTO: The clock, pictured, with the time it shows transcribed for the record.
3:59
